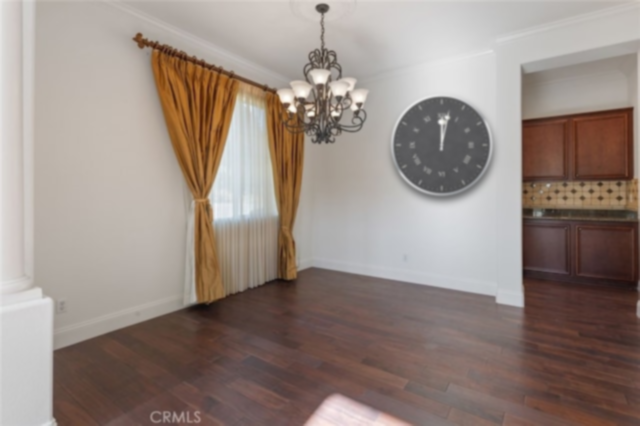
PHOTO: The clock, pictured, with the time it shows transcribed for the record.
12:02
